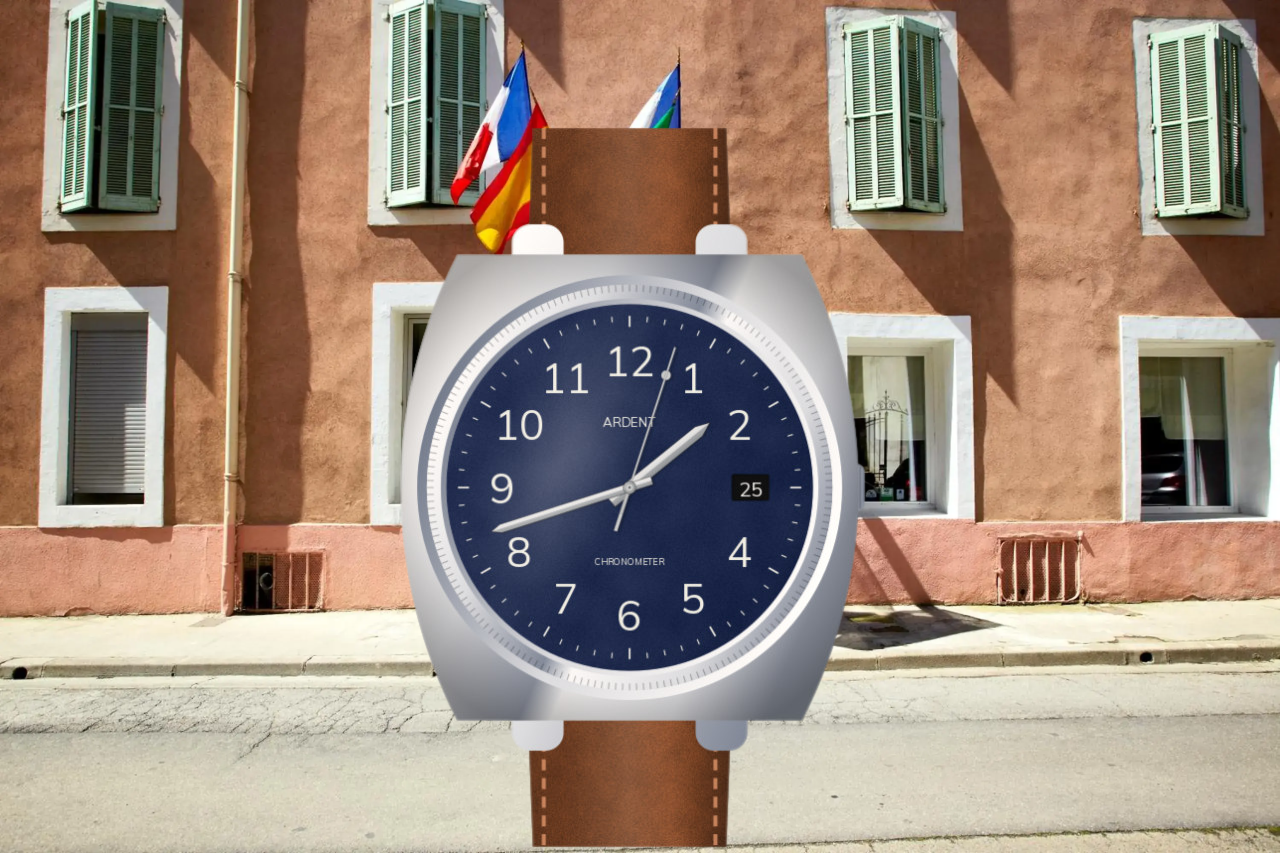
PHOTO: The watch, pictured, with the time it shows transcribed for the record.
1:42:03
